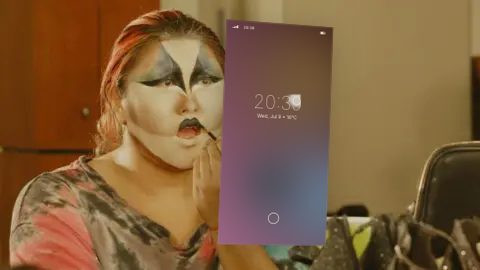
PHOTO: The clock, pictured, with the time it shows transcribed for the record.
20:39
